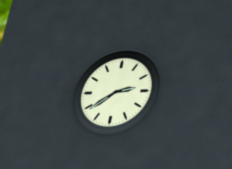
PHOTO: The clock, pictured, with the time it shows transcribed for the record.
2:39
